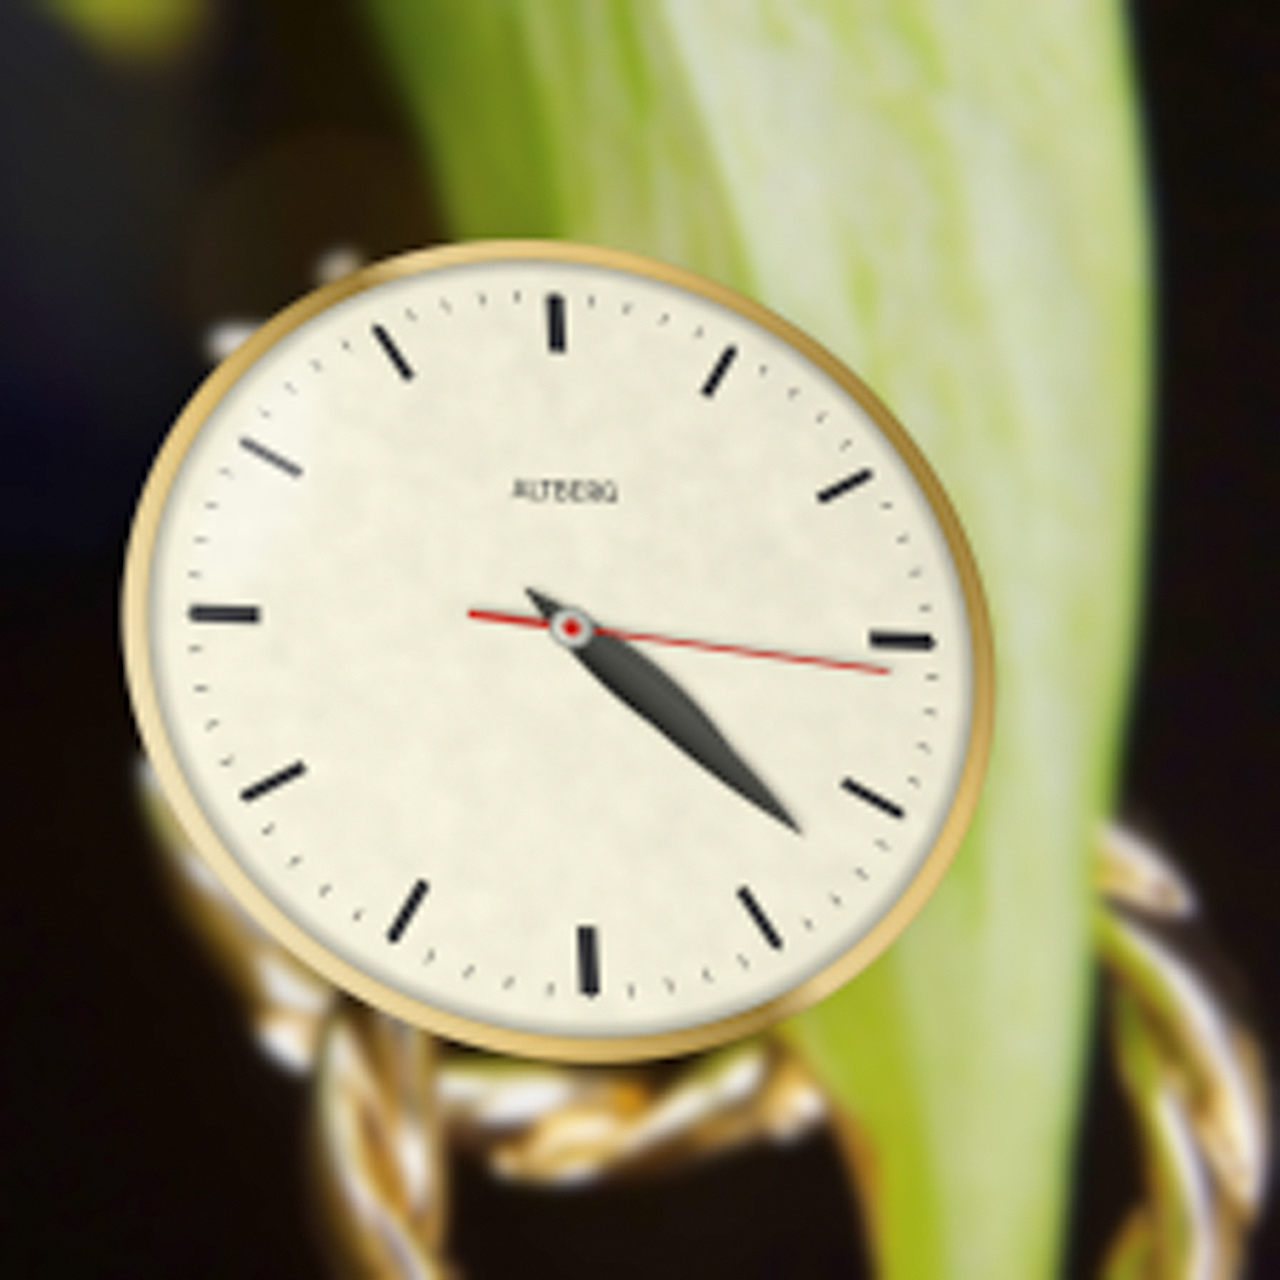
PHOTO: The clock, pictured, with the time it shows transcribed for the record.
4:22:16
